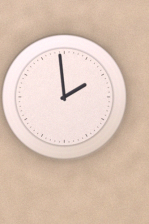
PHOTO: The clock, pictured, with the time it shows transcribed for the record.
1:59
